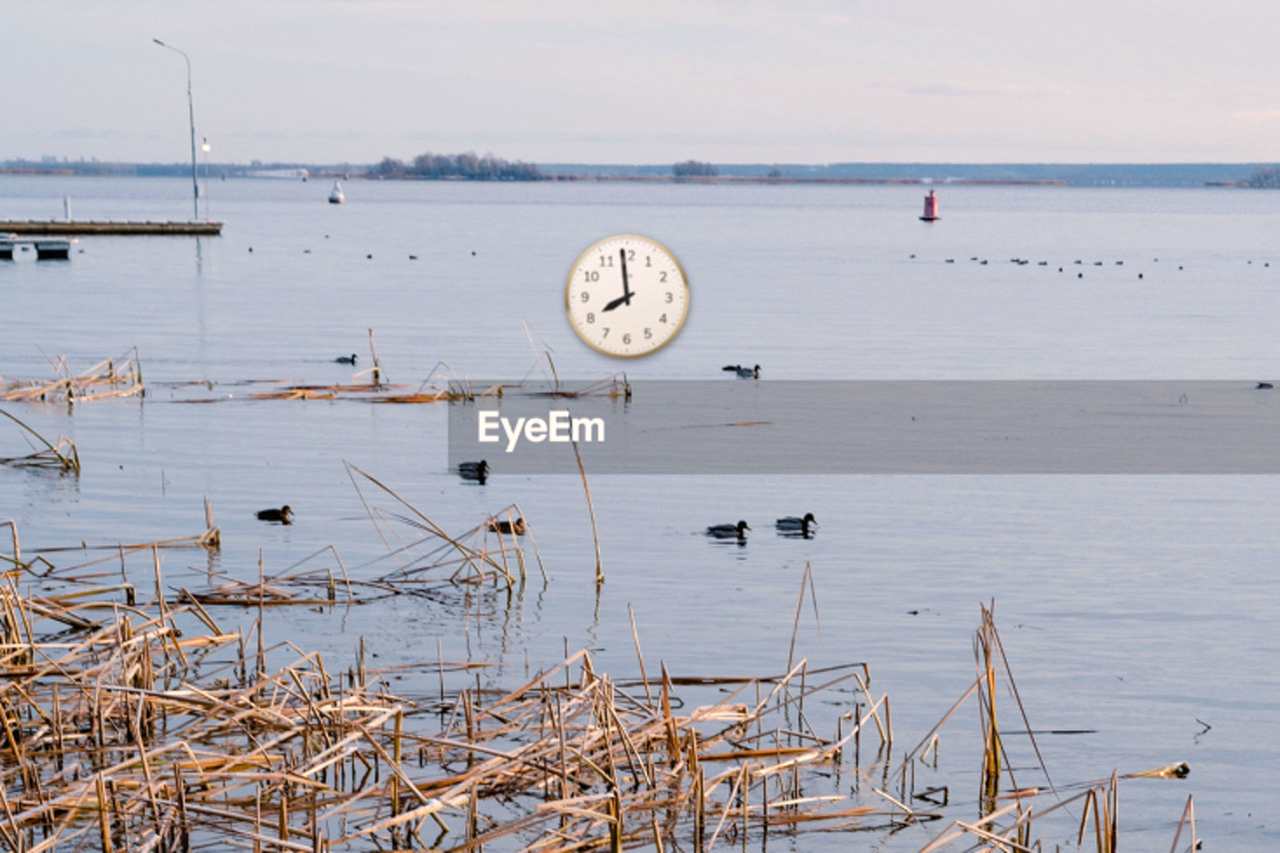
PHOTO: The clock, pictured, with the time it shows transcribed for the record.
7:59
